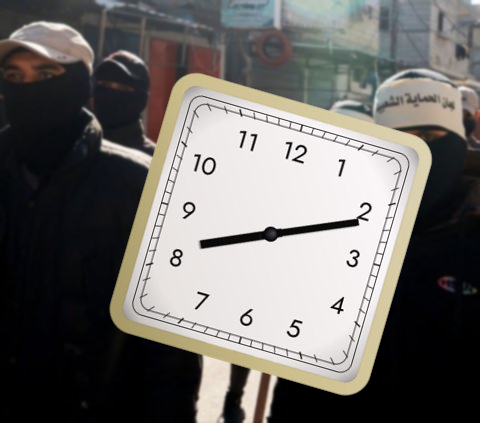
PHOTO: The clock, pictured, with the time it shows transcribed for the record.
8:11
